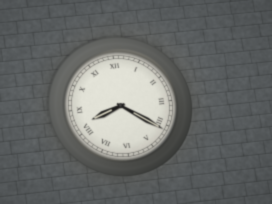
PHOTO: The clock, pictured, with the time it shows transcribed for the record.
8:21
